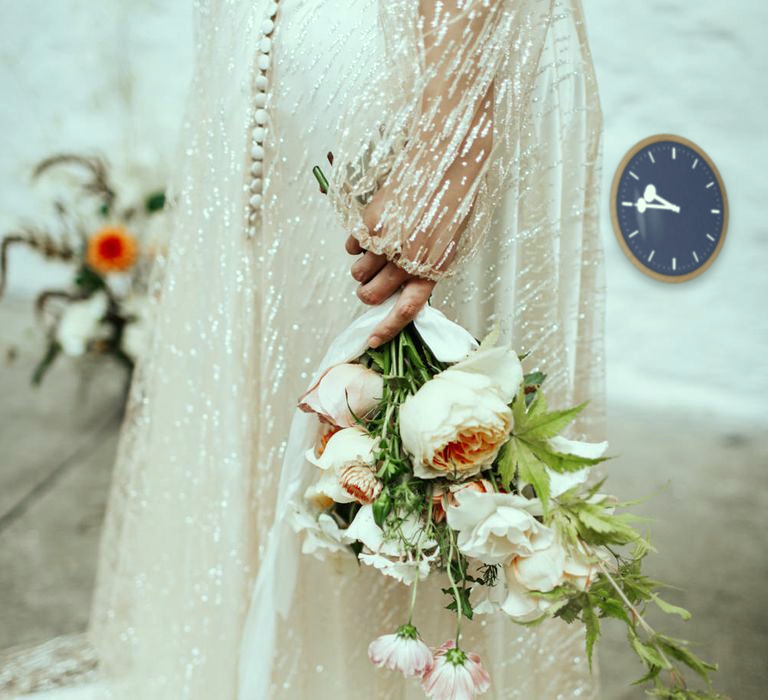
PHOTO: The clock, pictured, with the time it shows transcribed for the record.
9:45
